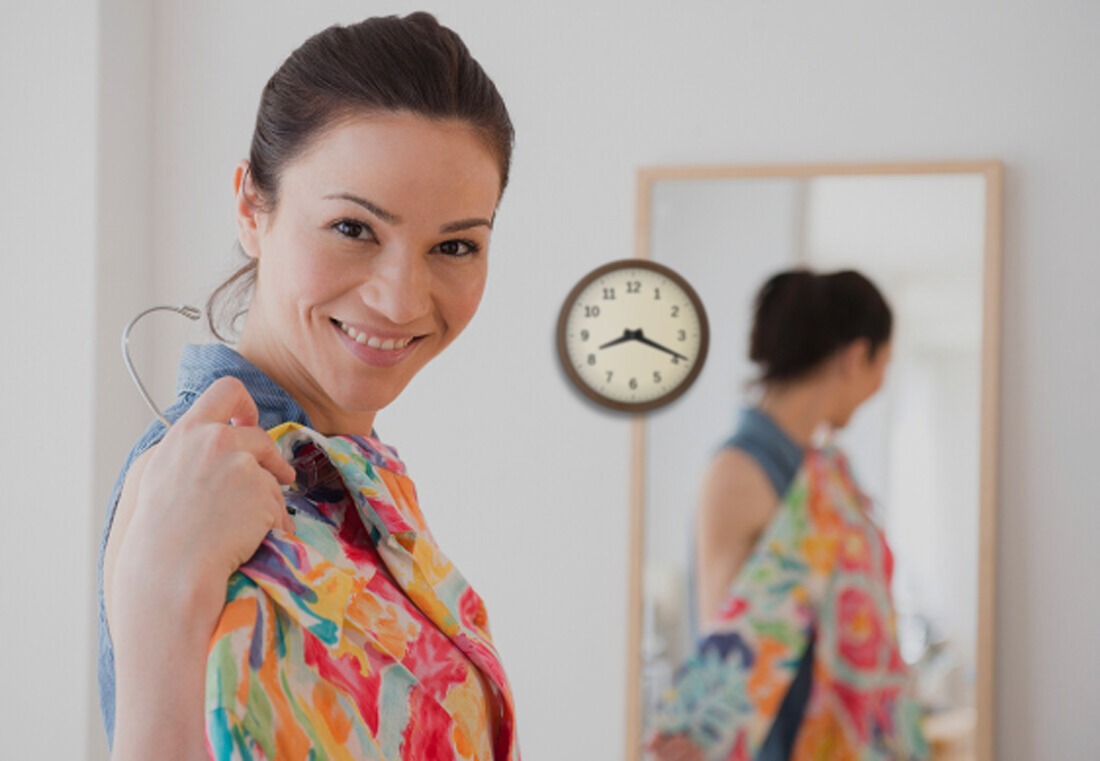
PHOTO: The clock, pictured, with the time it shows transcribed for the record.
8:19
